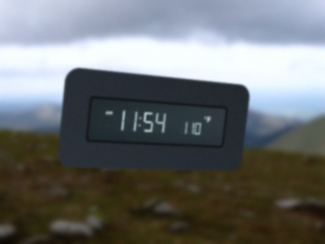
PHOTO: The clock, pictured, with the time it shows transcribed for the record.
11:54
